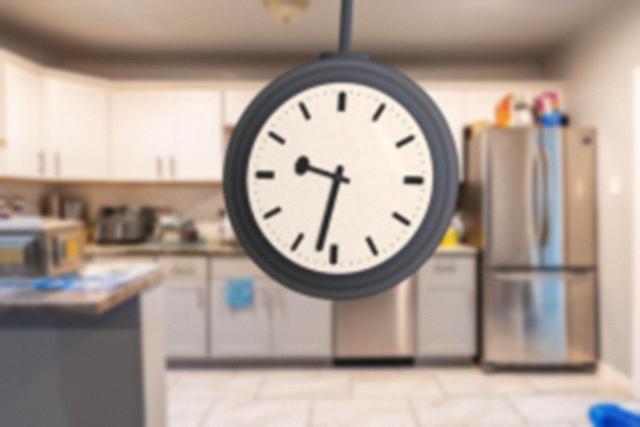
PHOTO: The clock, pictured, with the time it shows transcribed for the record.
9:32
